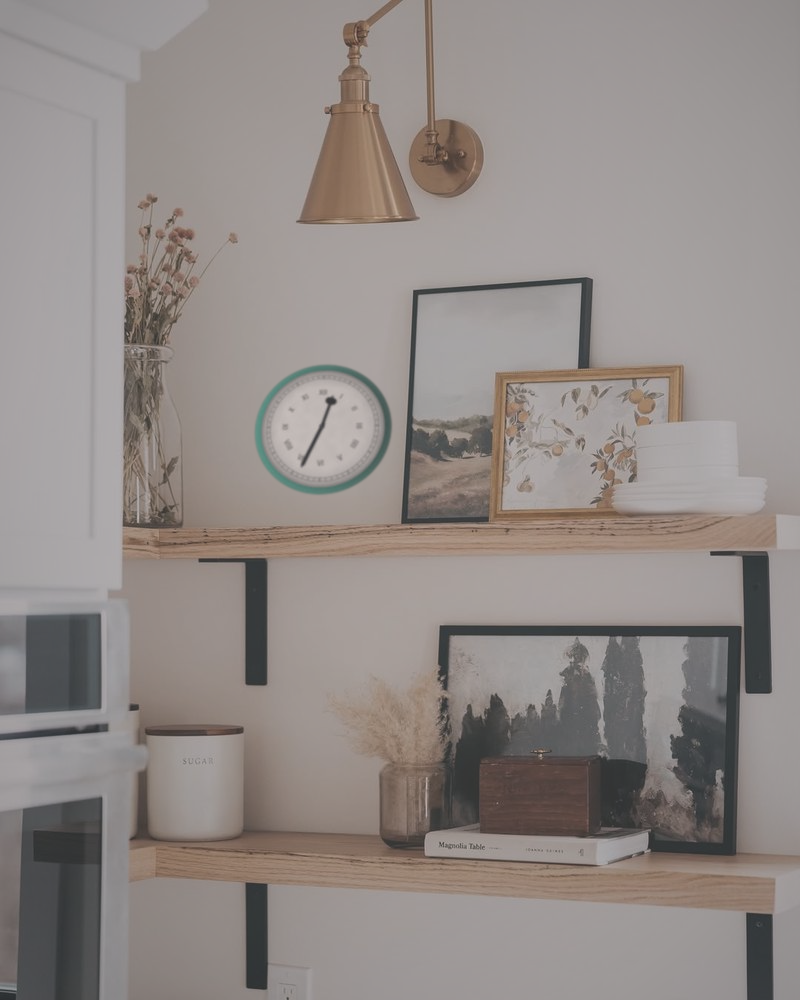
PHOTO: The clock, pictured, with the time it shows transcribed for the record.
12:34
